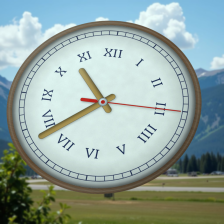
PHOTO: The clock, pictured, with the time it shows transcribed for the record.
10:38:15
